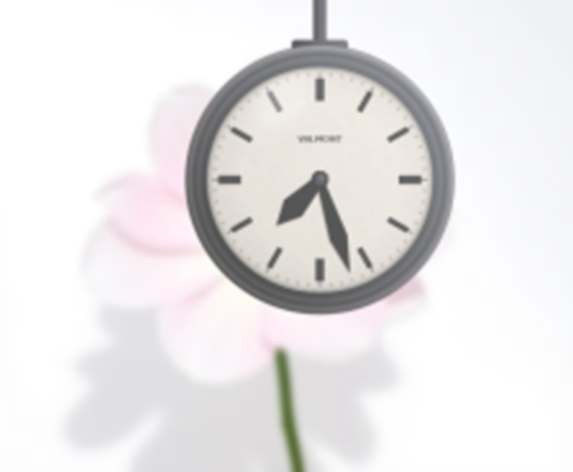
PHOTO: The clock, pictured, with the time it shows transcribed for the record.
7:27
